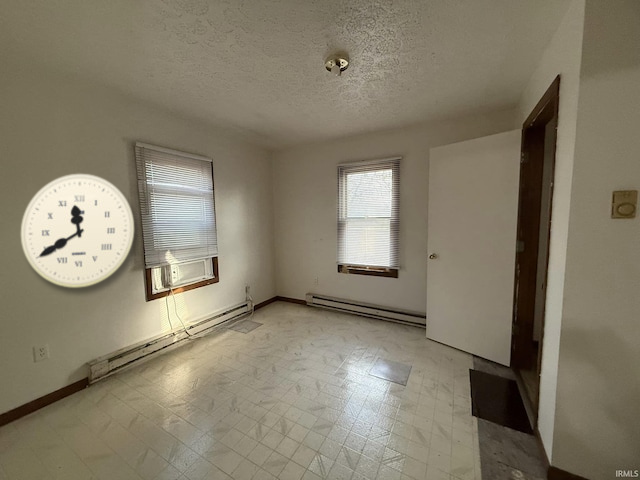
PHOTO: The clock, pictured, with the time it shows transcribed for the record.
11:40
